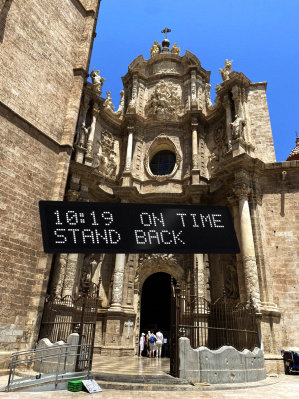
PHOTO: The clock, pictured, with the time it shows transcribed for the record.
10:19
